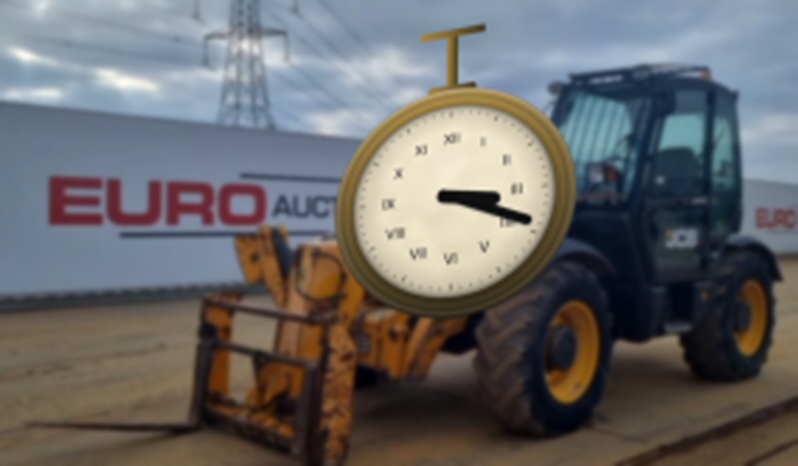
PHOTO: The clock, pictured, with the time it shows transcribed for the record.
3:19
